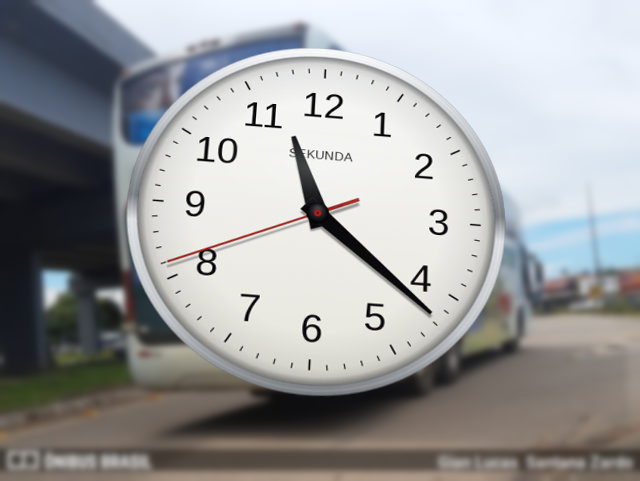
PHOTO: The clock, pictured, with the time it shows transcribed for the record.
11:21:41
